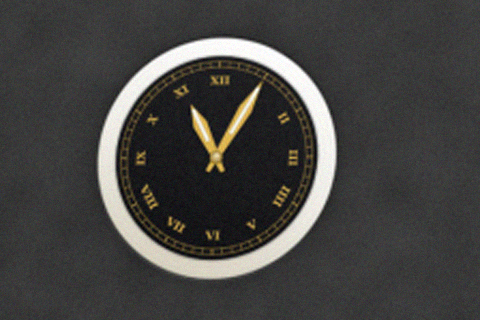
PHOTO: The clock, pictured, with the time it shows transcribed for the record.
11:05
